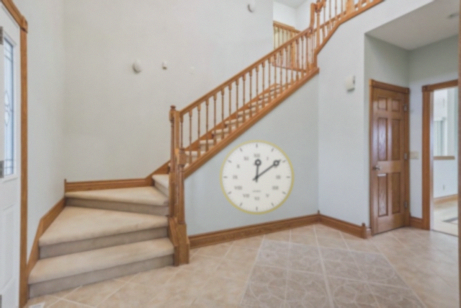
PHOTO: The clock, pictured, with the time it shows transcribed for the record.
12:09
